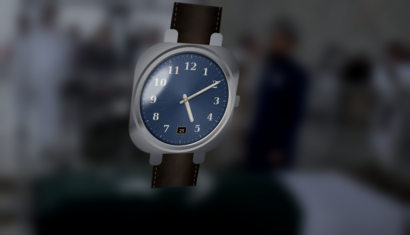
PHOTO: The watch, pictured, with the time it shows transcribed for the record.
5:10
